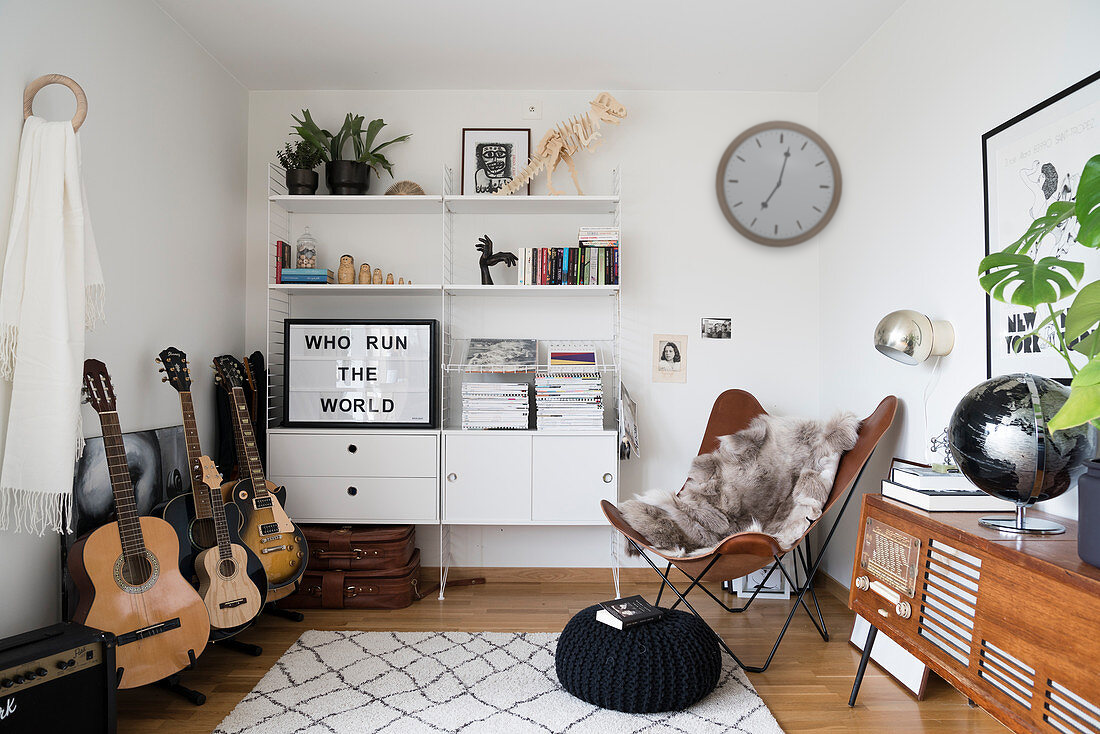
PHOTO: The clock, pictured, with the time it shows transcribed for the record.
7:02
